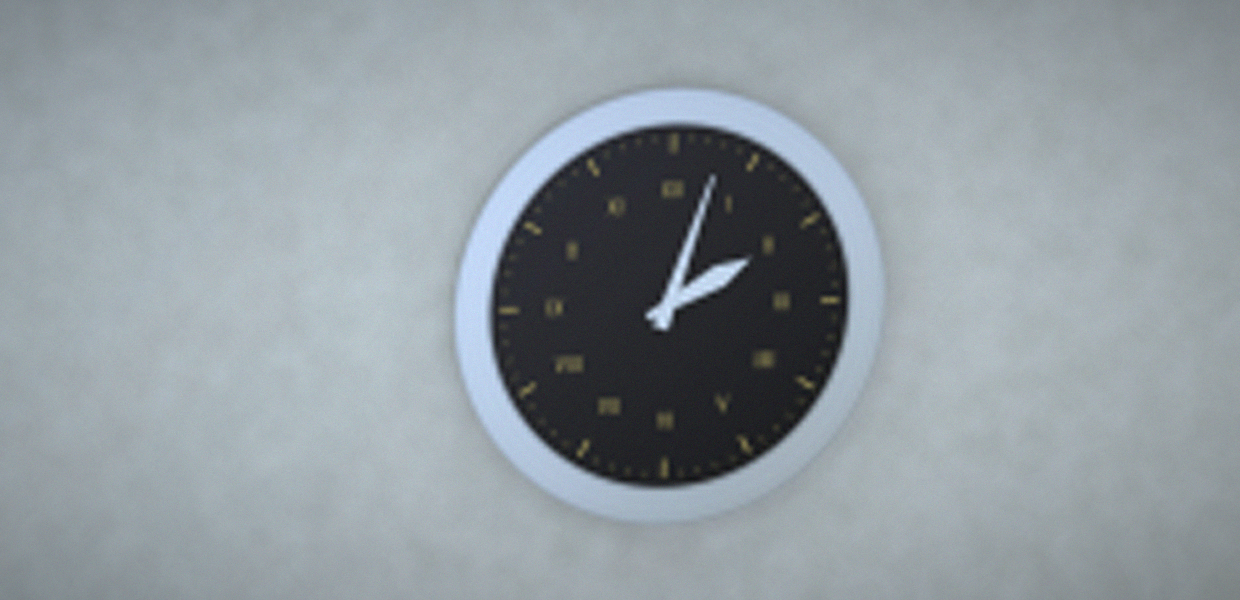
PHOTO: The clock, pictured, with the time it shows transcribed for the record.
2:03
